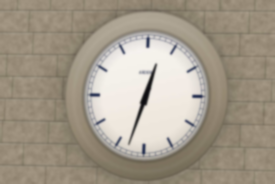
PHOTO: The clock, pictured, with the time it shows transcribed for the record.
12:33
